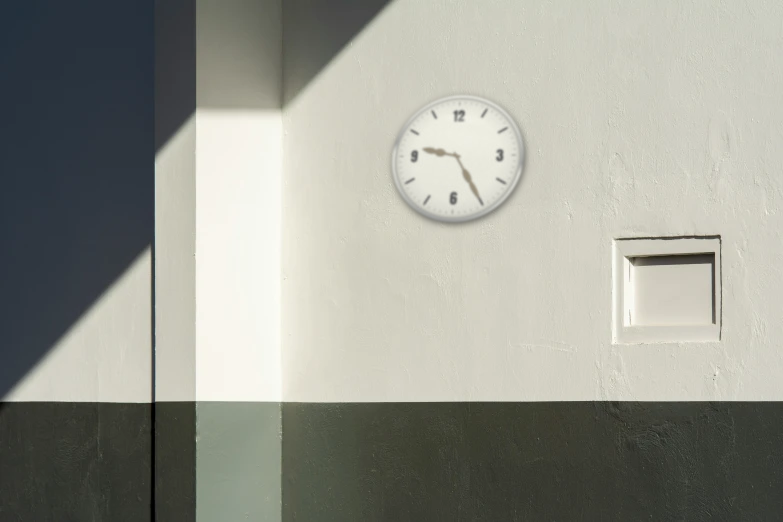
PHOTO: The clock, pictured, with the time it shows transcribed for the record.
9:25
